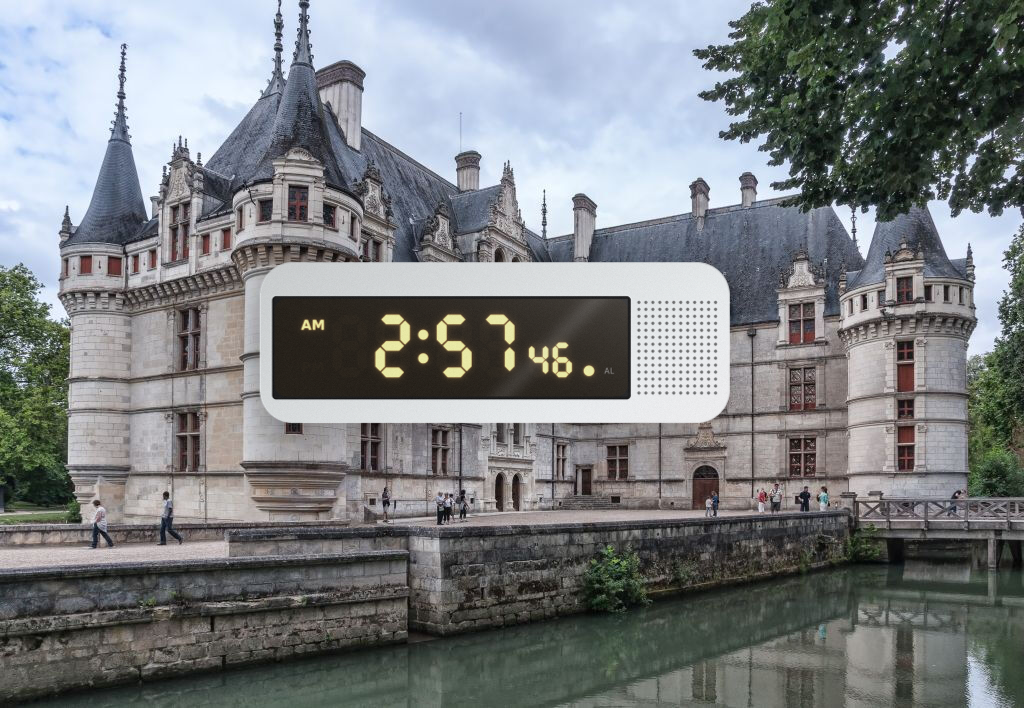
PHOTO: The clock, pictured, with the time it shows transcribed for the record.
2:57:46
